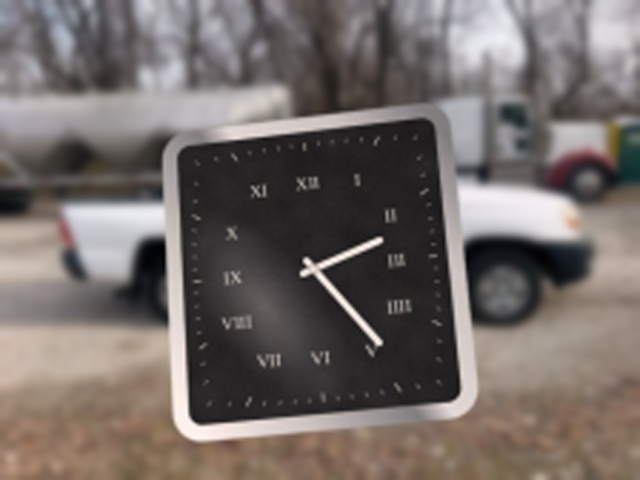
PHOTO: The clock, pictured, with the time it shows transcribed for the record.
2:24
